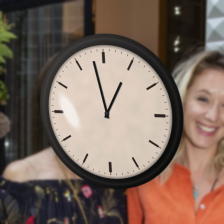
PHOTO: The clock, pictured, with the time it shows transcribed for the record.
12:58
